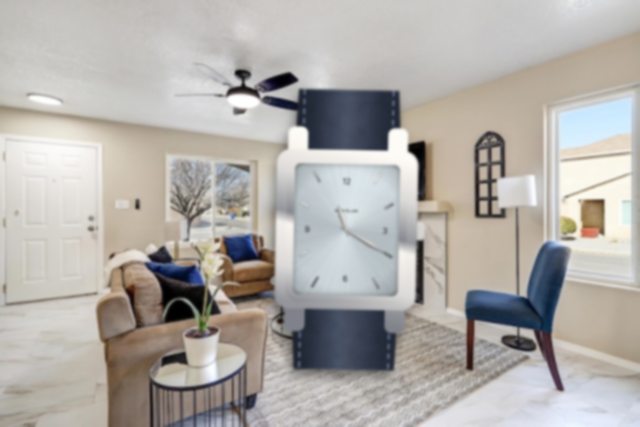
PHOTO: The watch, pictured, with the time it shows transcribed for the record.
11:20
